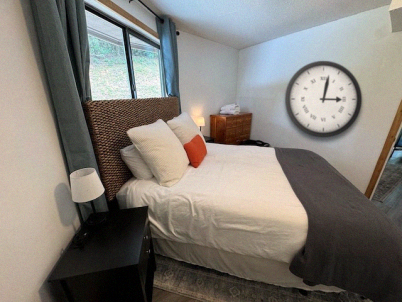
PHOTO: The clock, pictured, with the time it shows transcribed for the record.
3:02
